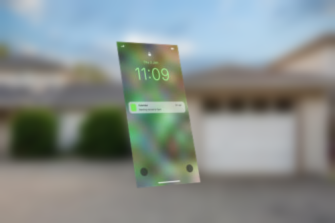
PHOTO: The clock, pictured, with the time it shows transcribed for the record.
11:09
